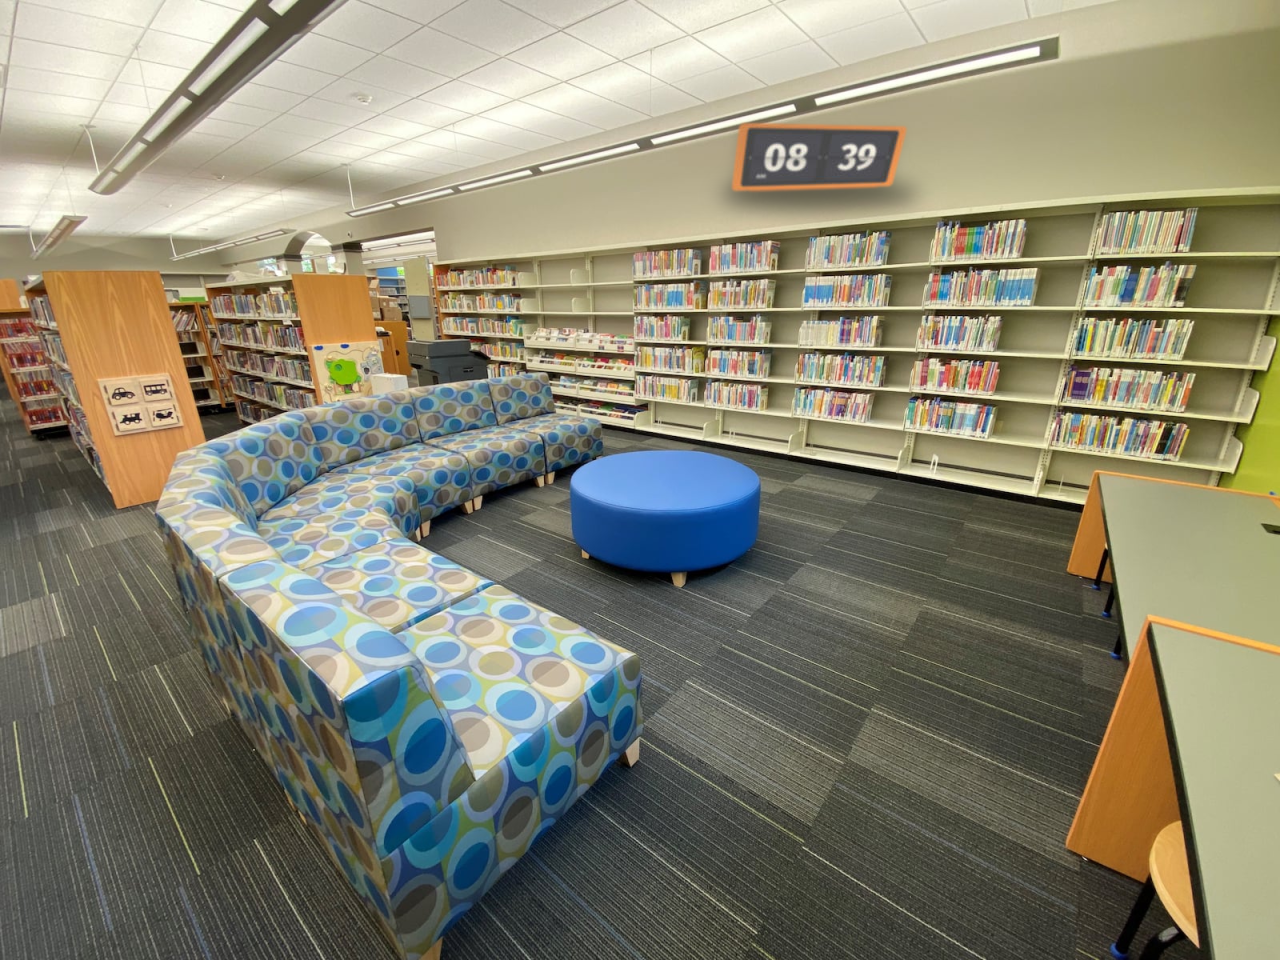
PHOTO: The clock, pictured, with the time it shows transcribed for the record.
8:39
